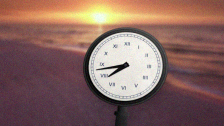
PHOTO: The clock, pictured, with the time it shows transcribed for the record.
7:43
